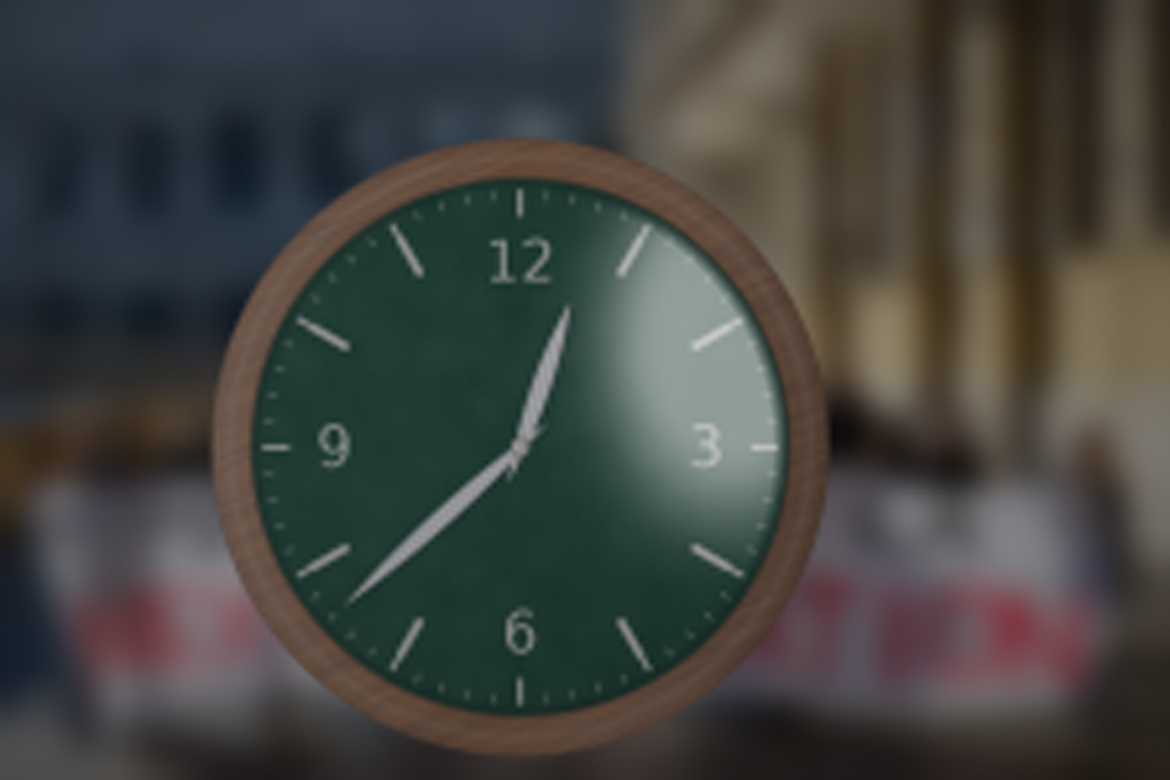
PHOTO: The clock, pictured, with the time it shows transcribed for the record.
12:38
